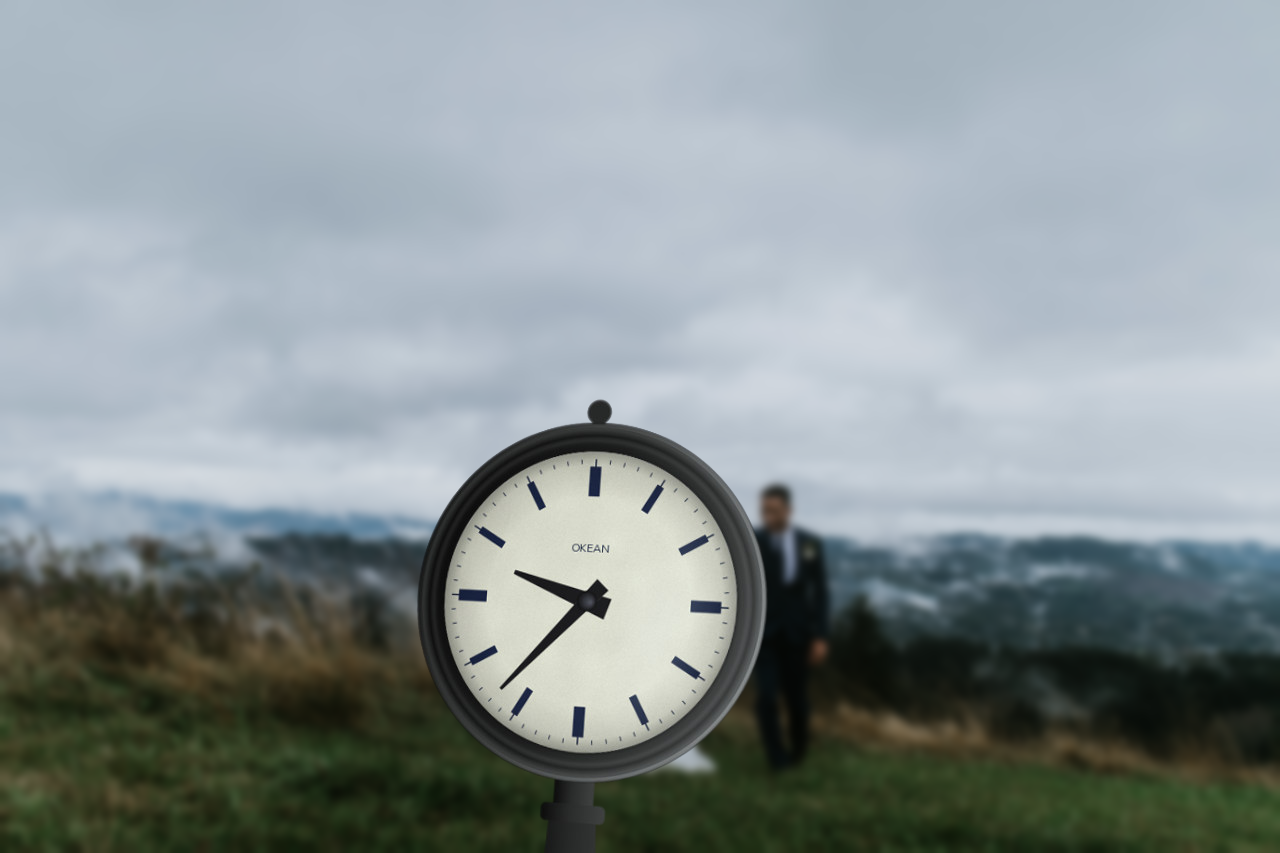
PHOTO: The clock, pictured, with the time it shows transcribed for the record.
9:37
